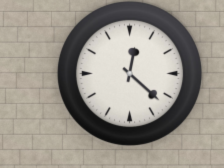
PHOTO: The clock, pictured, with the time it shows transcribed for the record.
12:22
